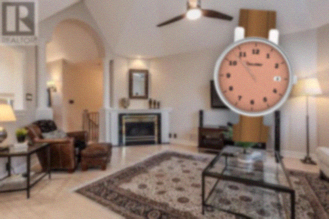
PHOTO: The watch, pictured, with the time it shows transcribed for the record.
10:53
